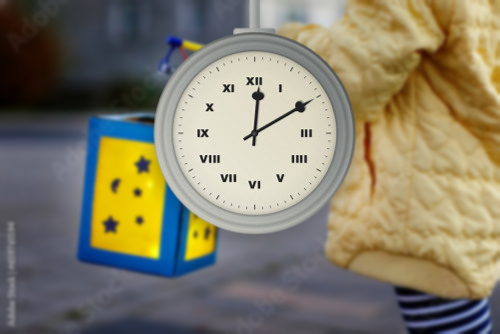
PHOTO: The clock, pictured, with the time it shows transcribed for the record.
12:10
